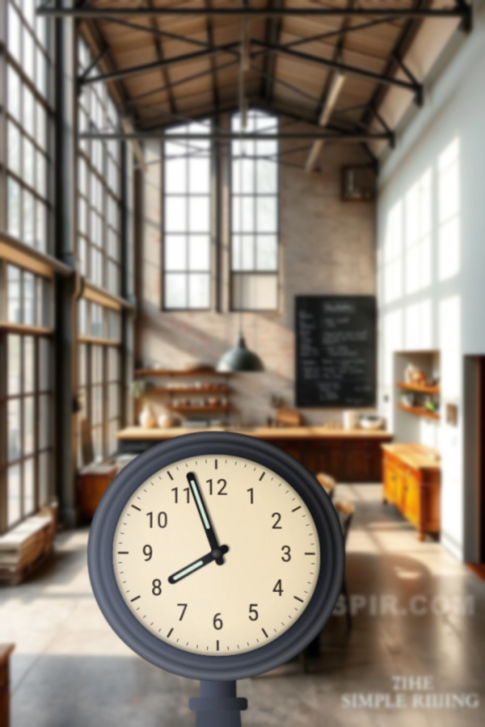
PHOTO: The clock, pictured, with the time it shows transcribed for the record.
7:57
